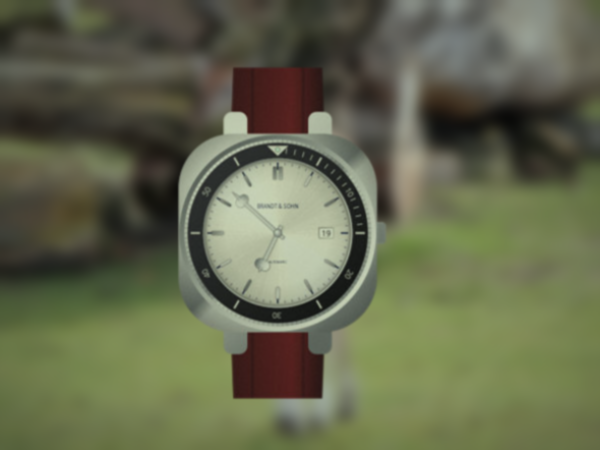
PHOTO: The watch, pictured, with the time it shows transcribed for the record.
6:52
